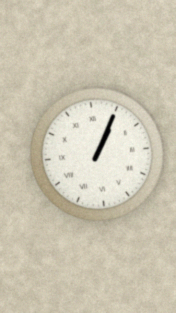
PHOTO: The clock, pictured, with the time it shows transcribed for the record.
1:05
